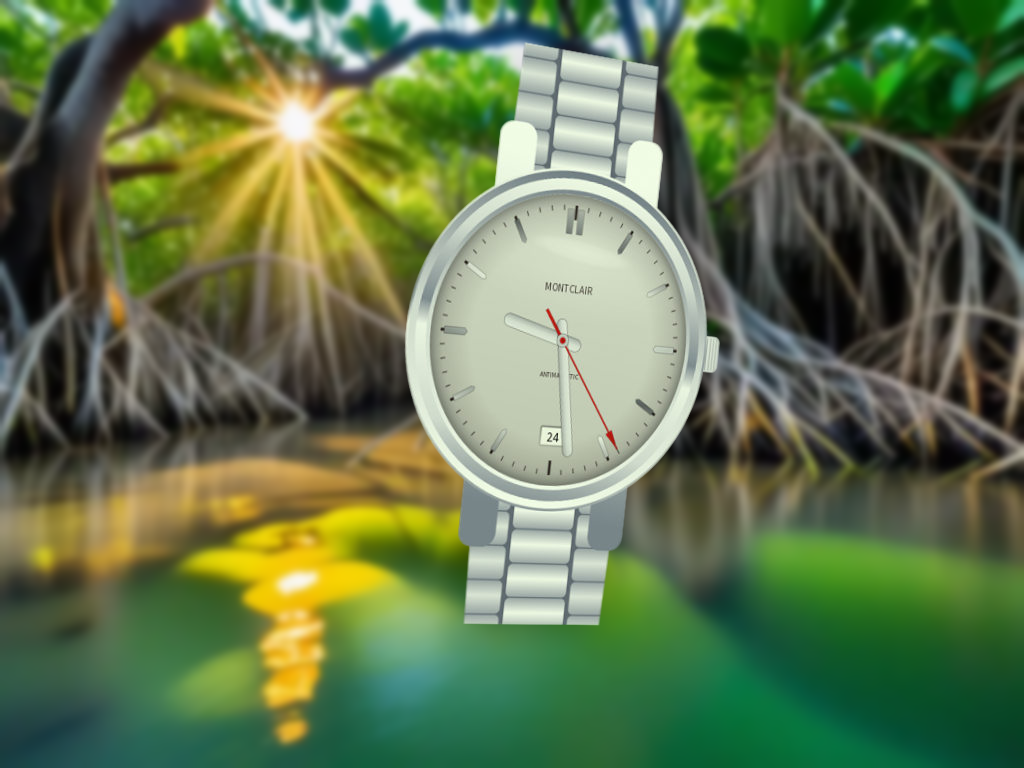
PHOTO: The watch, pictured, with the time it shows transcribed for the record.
9:28:24
